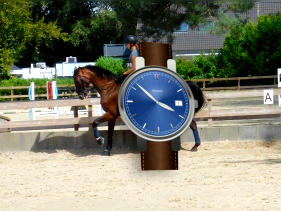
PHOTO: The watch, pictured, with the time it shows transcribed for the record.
3:52
